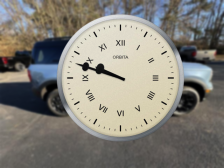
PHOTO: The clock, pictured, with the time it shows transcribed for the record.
9:48
